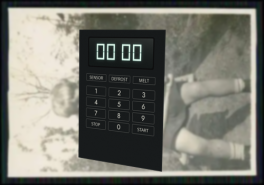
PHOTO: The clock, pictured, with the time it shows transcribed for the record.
0:00
